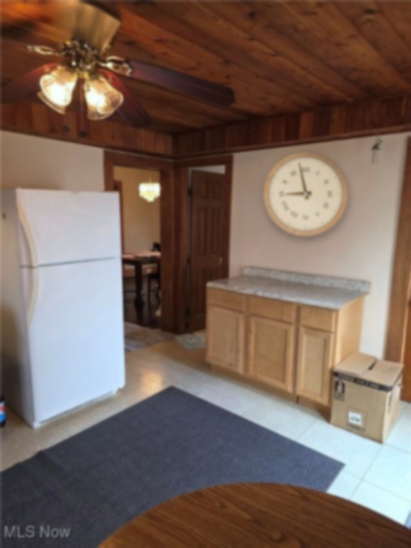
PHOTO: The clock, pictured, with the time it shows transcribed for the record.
8:58
